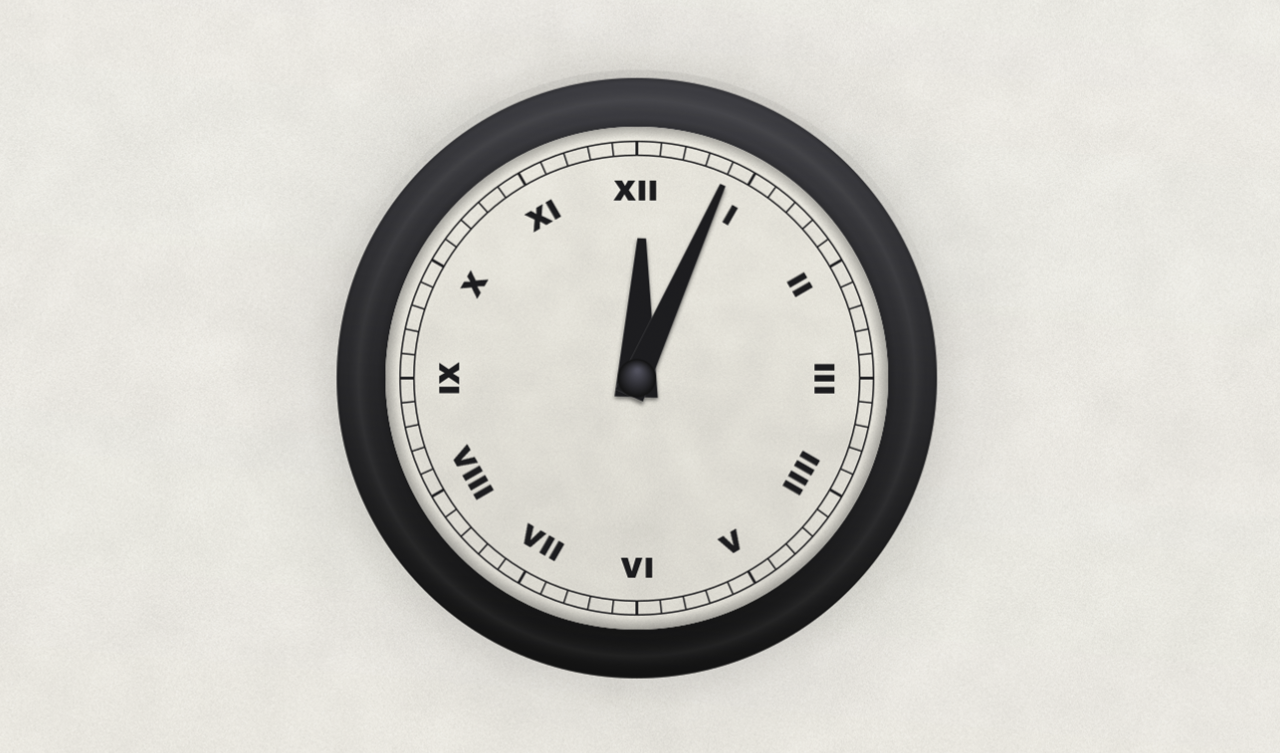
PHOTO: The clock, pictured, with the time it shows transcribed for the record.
12:04
